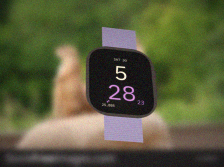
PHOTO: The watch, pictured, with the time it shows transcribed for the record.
5:28
